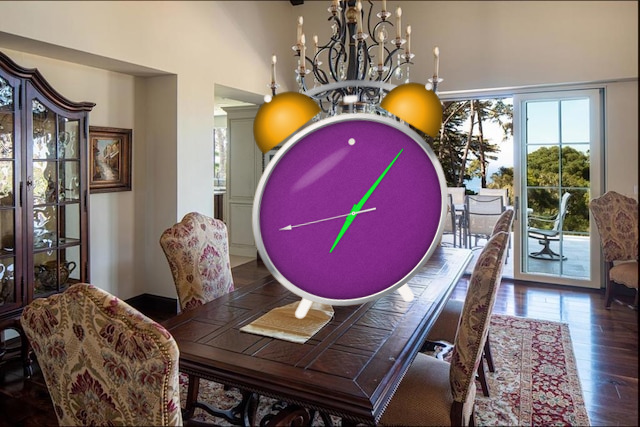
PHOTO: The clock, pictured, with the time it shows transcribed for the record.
7:06:44
